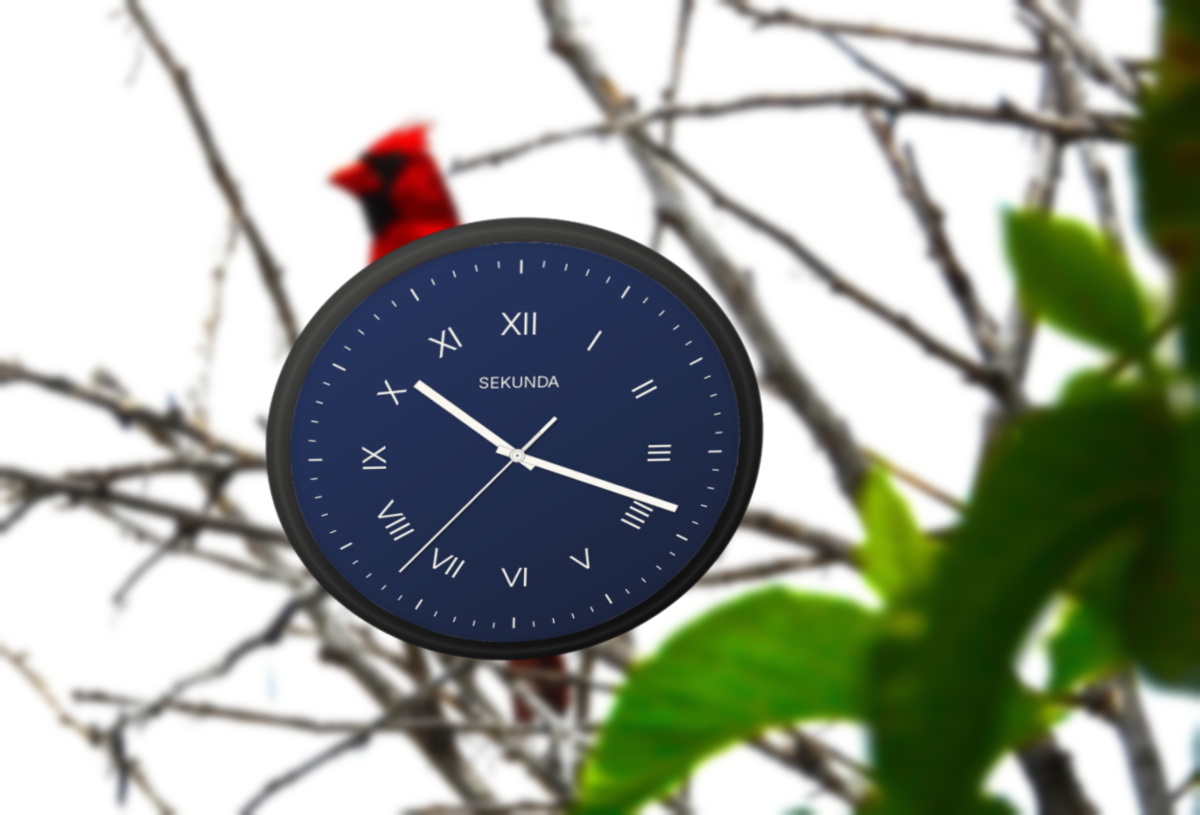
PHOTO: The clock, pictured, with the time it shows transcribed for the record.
10:18:37
